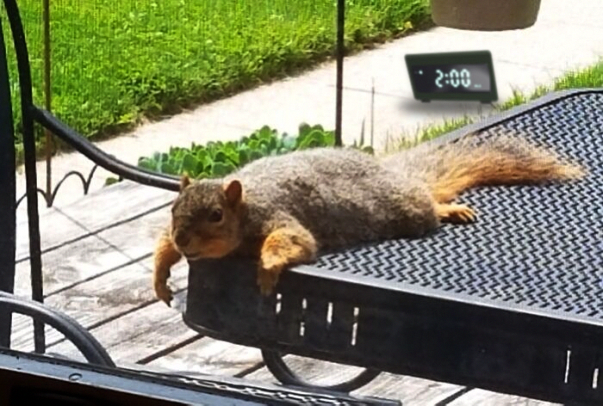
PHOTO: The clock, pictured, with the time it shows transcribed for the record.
2:00
